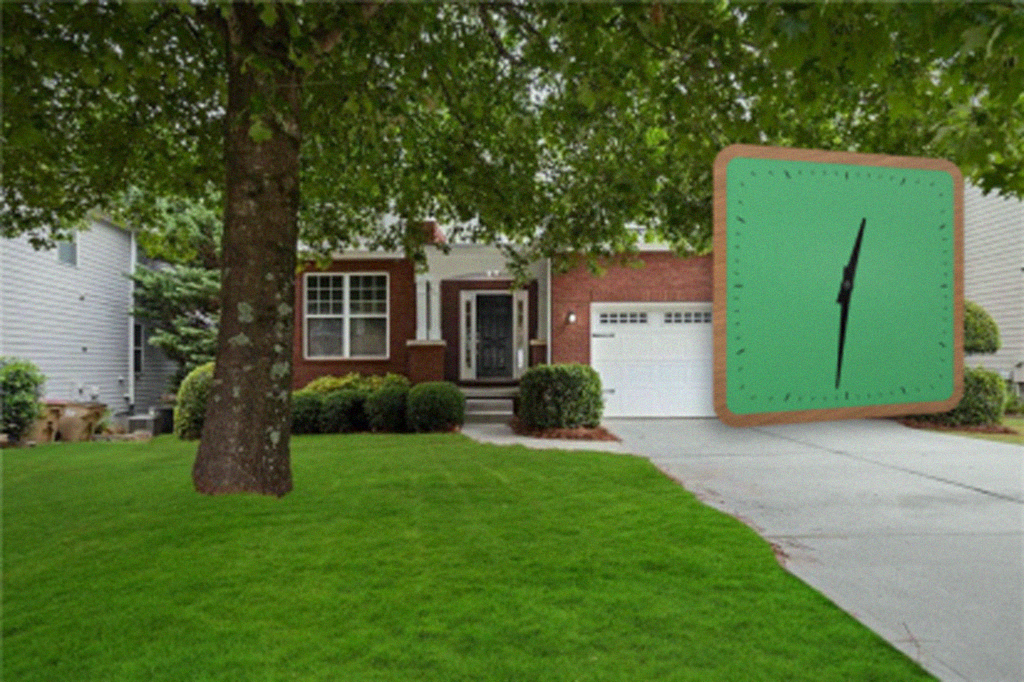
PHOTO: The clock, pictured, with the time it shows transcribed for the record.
12:31
